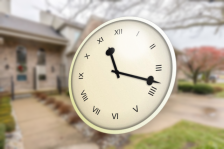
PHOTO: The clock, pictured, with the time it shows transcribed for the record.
11:18
